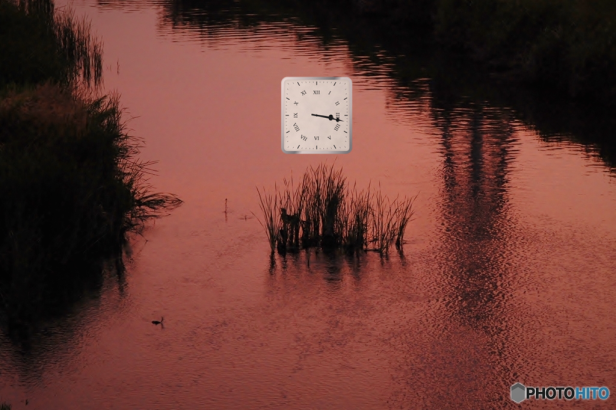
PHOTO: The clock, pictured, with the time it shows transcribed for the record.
3:17
